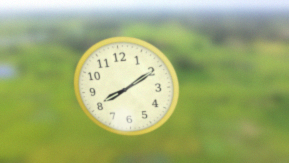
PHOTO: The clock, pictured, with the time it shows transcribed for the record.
8:10
